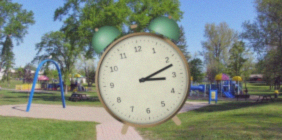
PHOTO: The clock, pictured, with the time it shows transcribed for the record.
3:12
